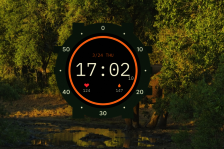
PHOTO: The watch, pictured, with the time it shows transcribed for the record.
17:02
